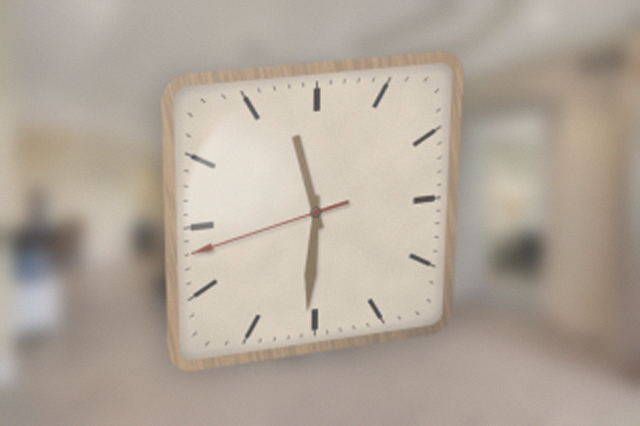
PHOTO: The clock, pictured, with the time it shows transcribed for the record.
11:30:43
